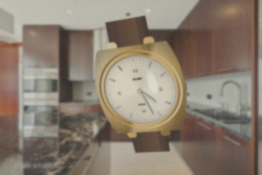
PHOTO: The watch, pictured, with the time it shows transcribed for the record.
4:27
